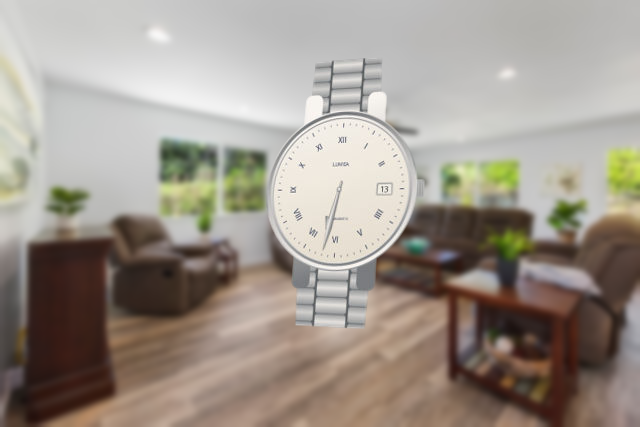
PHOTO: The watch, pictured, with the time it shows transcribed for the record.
6:32
